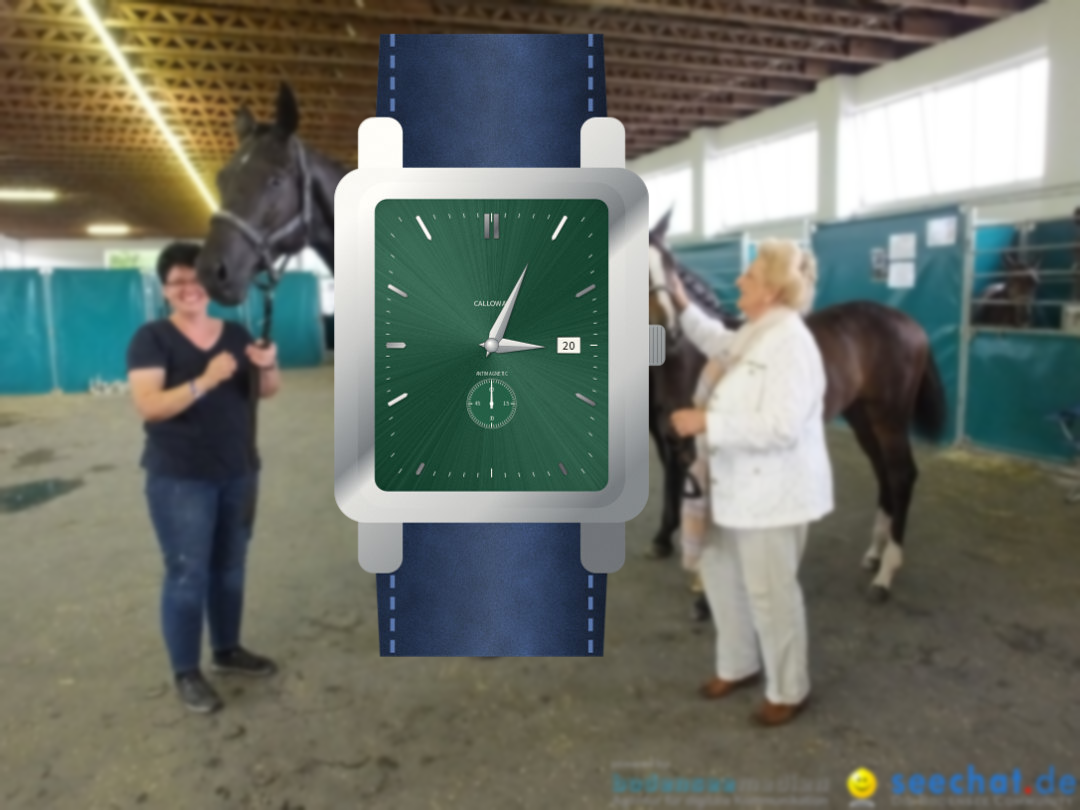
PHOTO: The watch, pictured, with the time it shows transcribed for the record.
3:04
